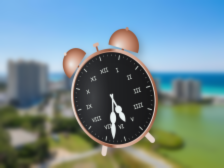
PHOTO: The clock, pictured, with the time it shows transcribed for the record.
5:33
